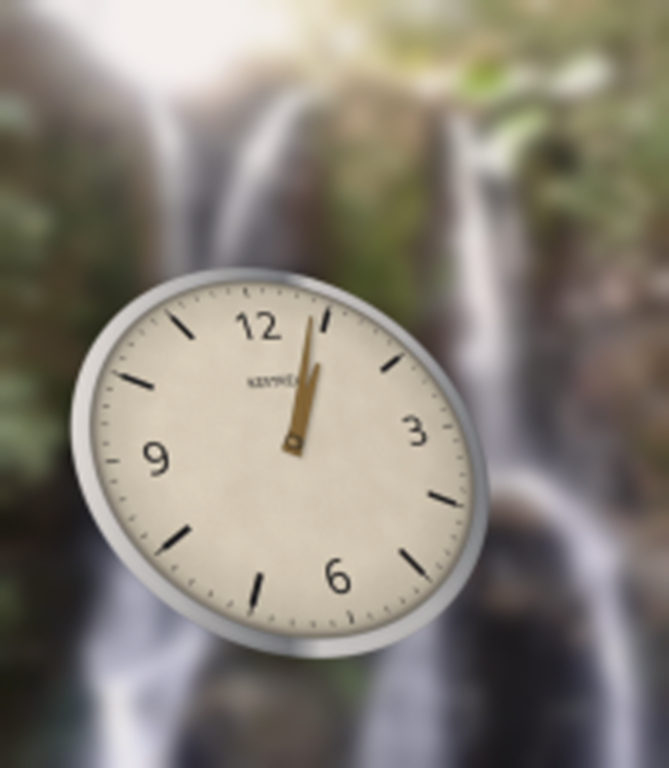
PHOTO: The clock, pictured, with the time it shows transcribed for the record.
1:04
